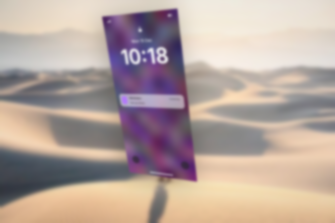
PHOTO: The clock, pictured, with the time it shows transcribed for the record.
10:18
